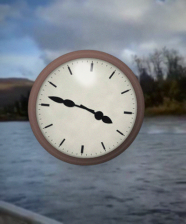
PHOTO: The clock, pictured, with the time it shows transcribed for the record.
3:47
